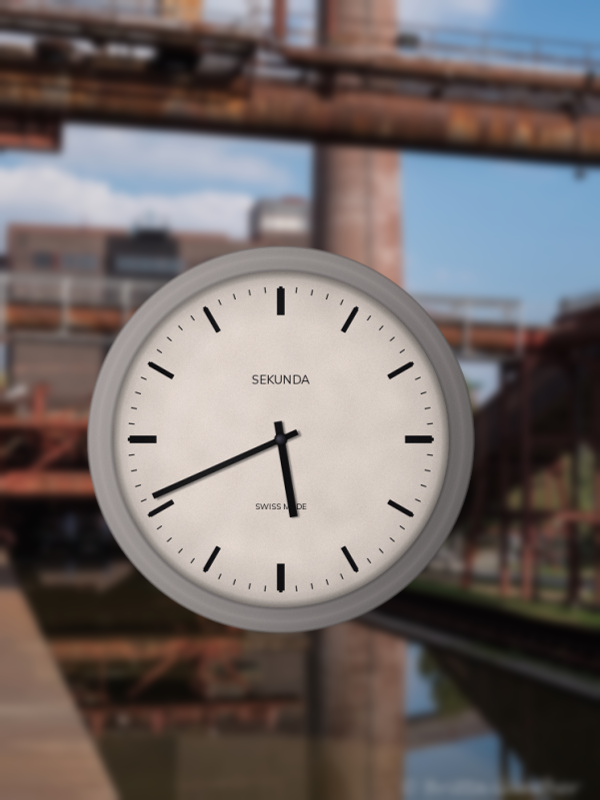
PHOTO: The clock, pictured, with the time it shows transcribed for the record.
5:41
